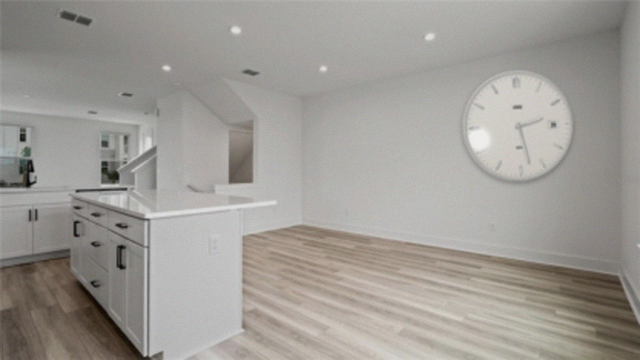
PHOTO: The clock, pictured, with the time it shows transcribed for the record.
2:28
